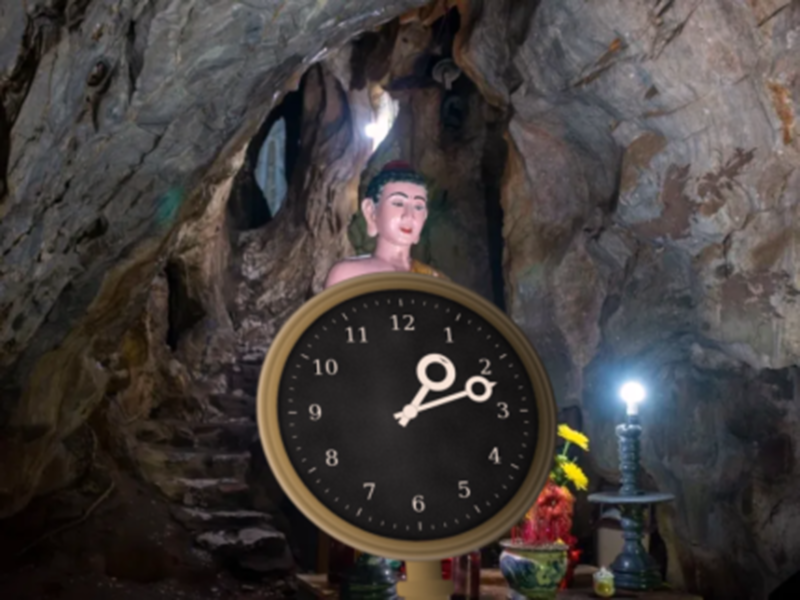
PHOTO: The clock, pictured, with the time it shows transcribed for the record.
1:12
